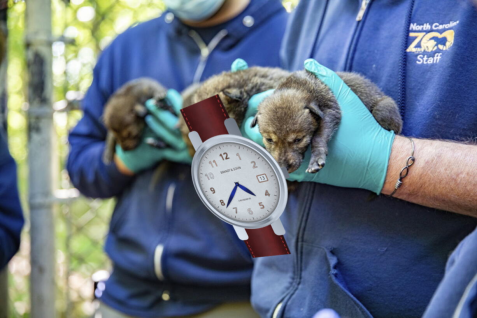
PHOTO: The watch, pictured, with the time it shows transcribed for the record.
4:38
